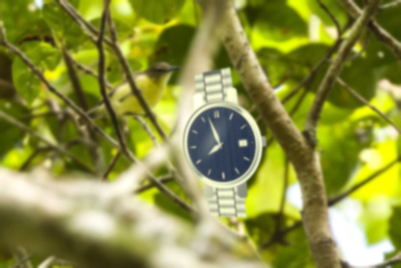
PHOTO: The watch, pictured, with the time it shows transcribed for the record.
7:57
